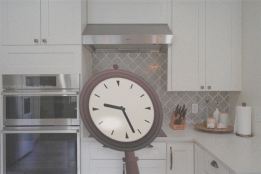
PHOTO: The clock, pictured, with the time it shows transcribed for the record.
9:27
